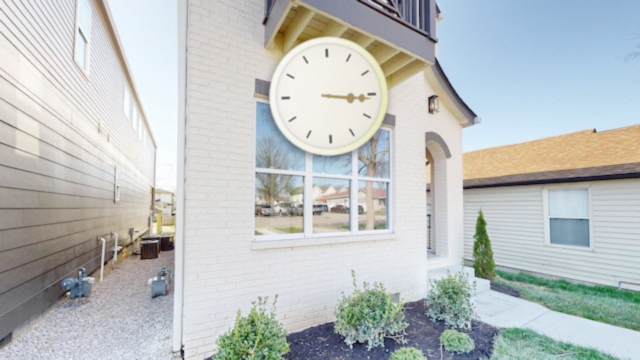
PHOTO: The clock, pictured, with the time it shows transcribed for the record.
3:16
